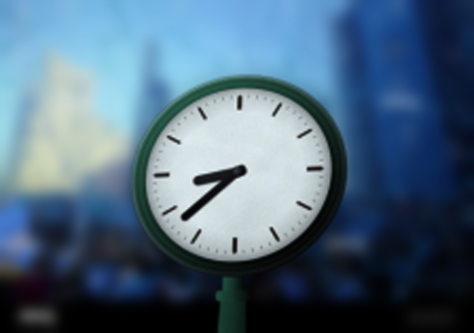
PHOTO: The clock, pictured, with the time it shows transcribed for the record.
8:38
